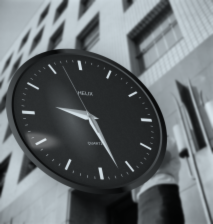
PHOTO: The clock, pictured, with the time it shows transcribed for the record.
9:26:57
